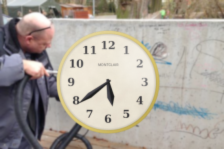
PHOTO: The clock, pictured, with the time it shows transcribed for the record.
5:39
